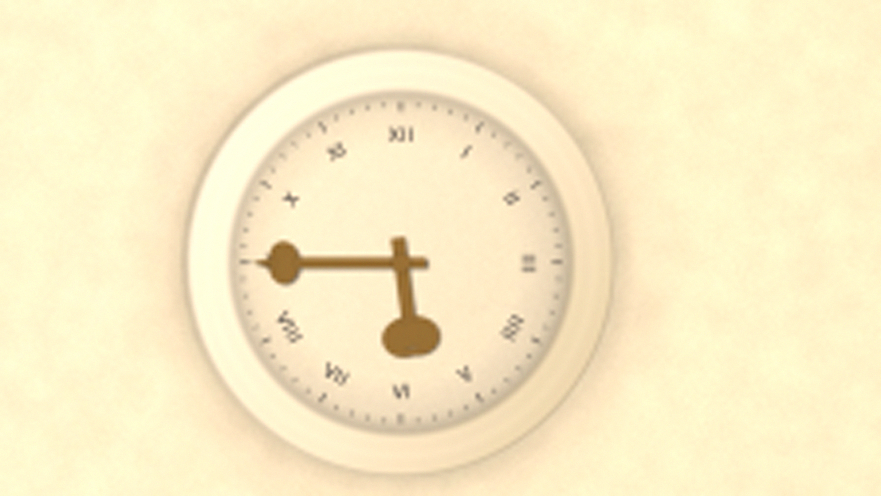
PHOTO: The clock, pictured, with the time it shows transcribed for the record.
5:45
